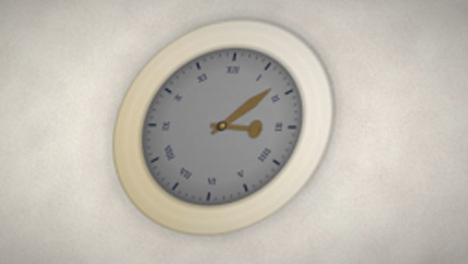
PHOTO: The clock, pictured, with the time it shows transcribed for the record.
3:08
